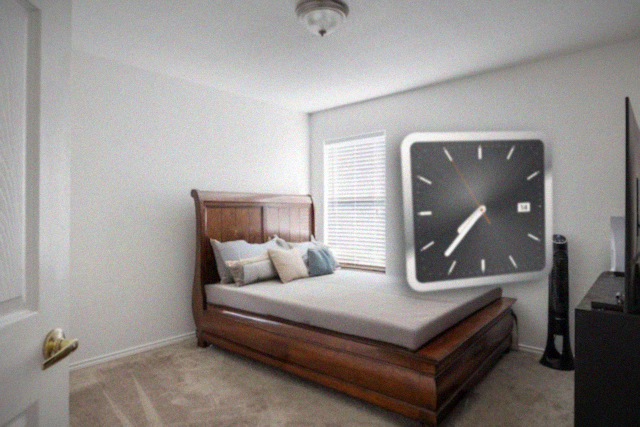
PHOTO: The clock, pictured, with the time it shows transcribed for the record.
7:36:55
